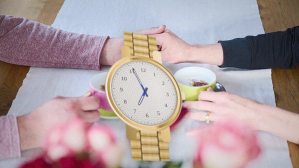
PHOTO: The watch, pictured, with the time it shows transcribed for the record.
6:56
